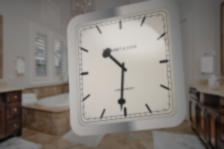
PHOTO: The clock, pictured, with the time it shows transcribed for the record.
10:31
